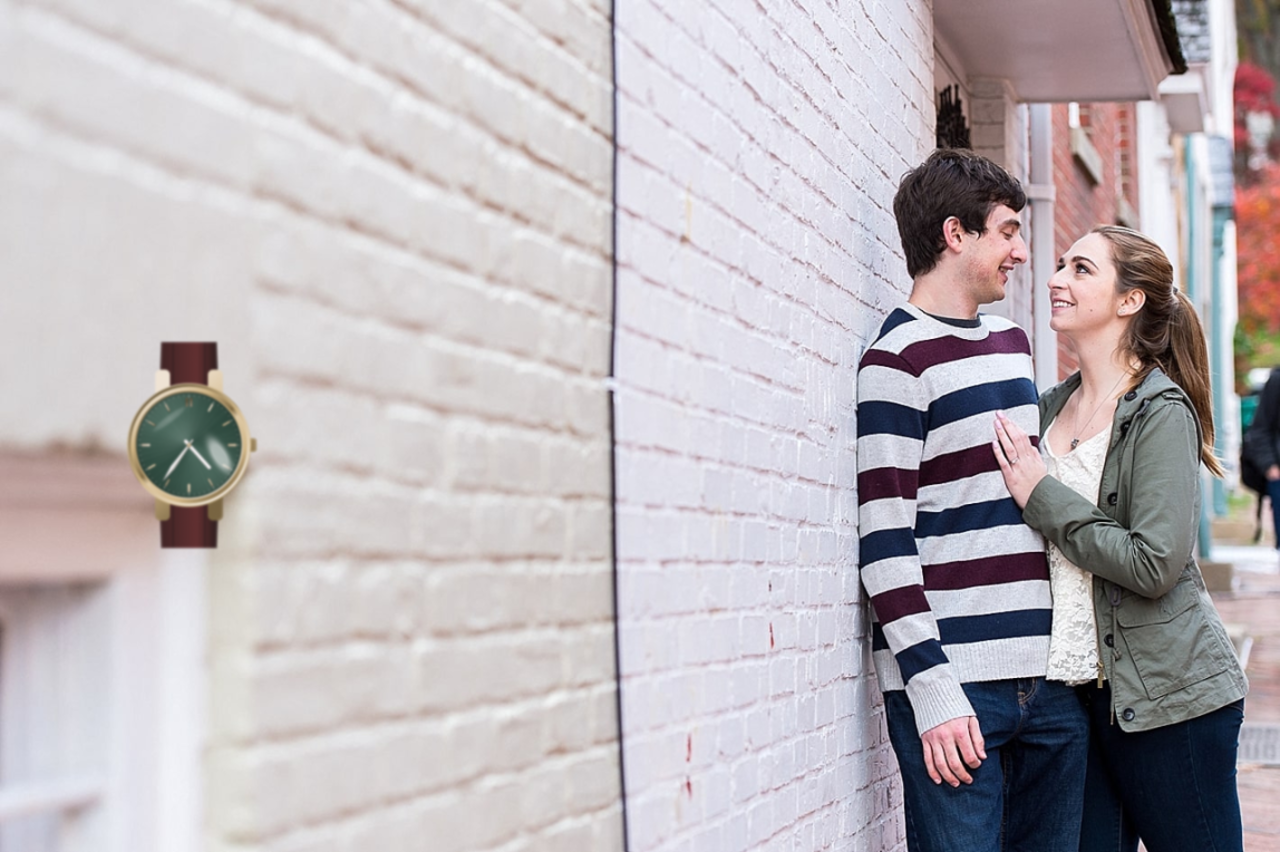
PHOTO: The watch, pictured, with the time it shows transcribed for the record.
4:36
